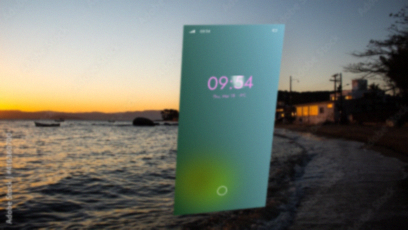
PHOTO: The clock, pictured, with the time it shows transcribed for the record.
9:54
